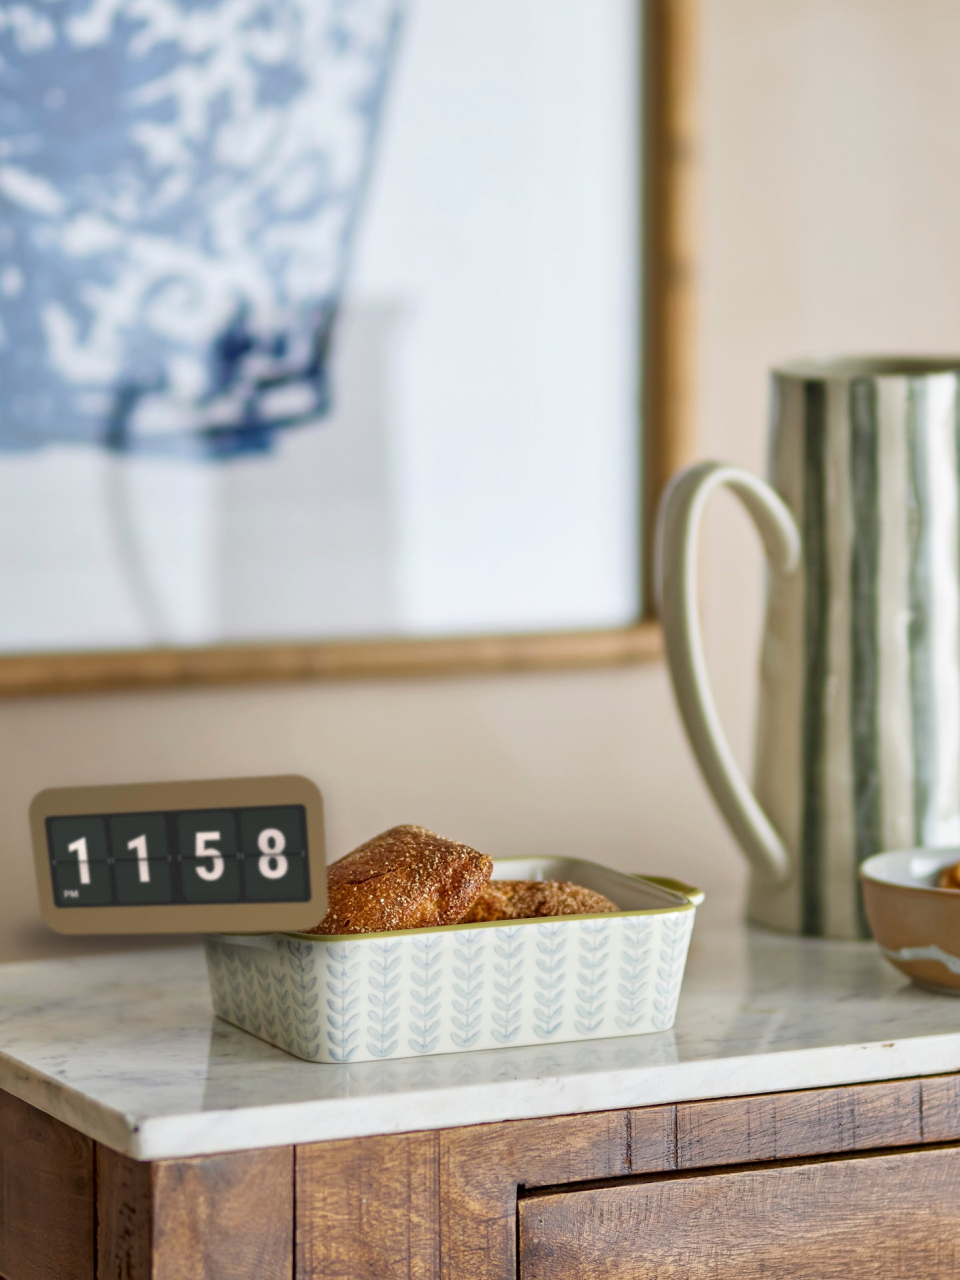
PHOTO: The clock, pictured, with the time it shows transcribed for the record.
11:58
